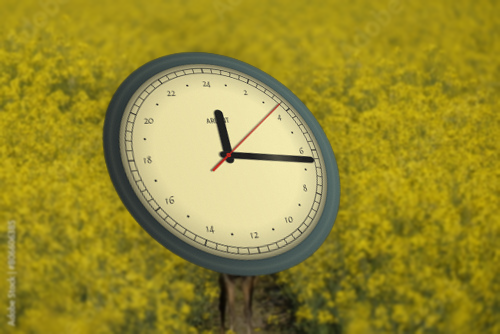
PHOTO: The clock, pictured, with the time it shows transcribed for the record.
0:16:09
